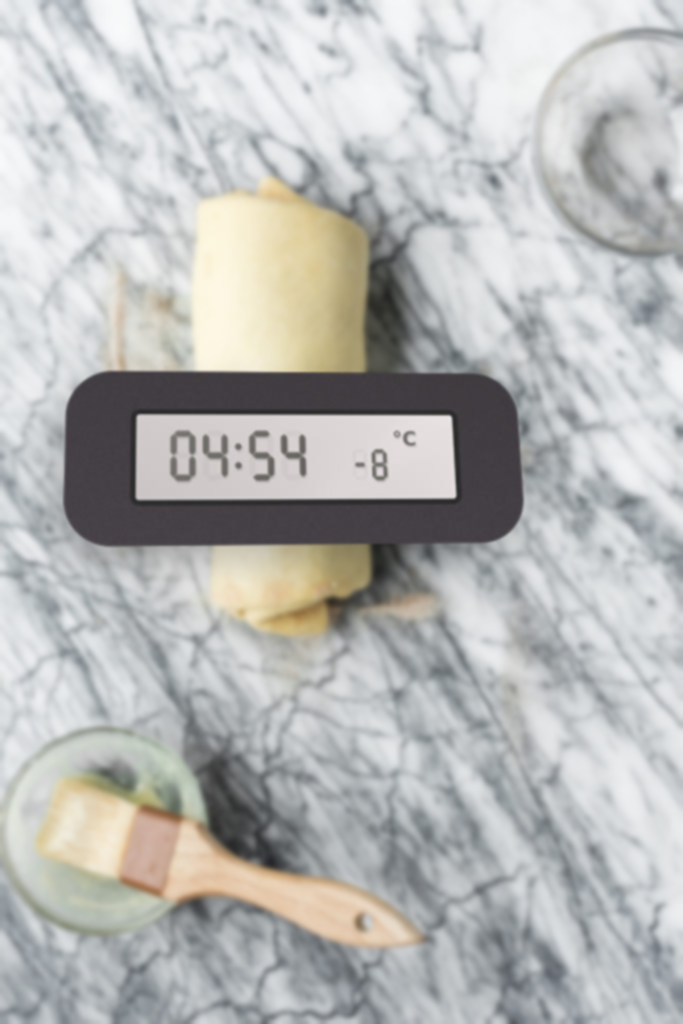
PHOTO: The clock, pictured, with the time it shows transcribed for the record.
4:54
